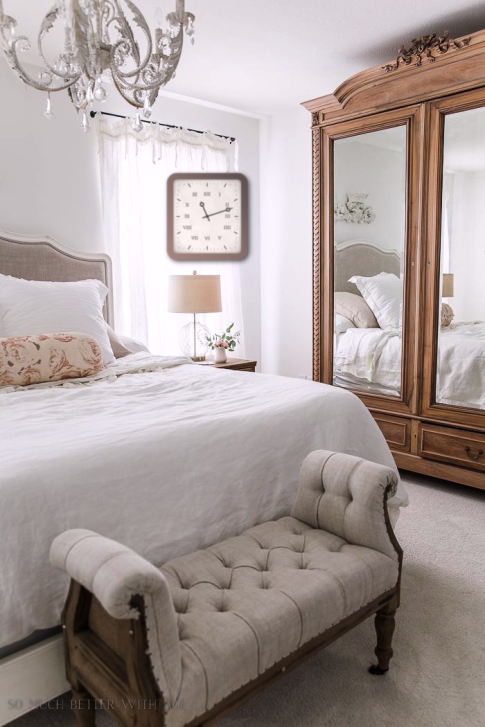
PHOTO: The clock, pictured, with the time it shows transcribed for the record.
11:12
